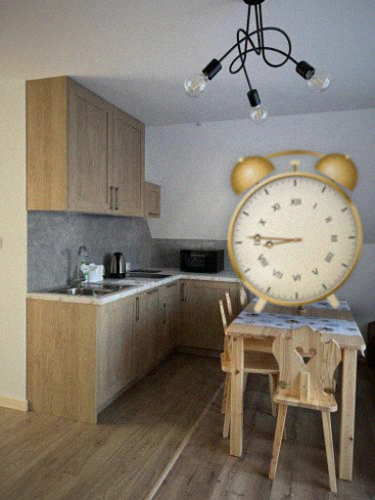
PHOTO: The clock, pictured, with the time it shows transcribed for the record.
8:46
